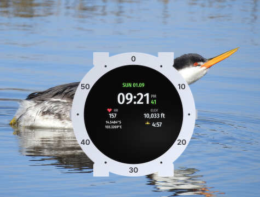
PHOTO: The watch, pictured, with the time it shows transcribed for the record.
9:21
